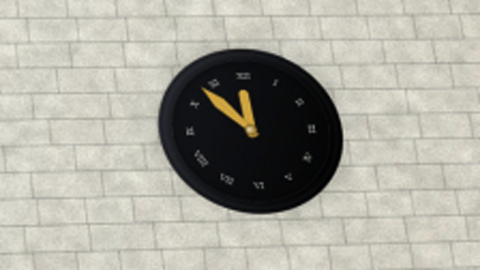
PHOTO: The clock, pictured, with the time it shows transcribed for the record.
11:53
